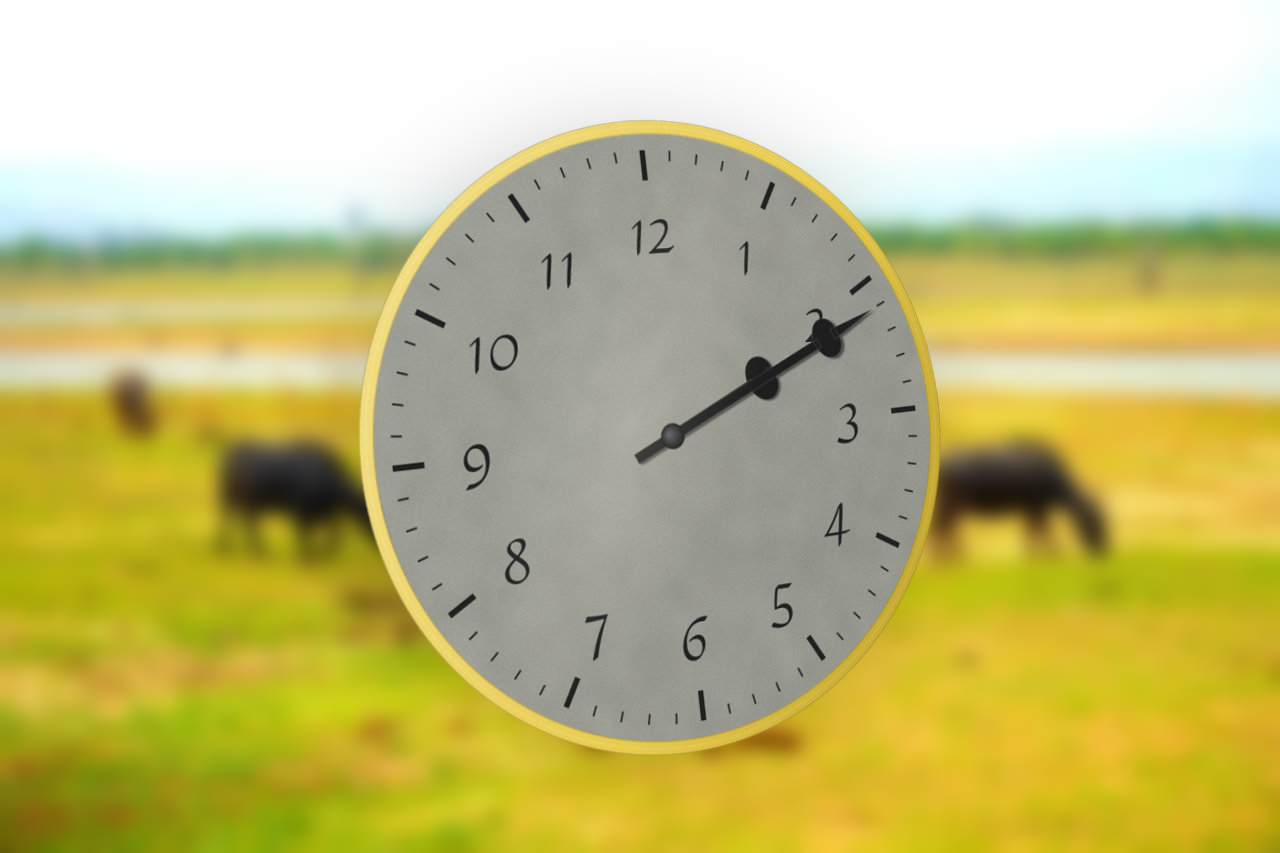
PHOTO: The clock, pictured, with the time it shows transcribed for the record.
2:11
